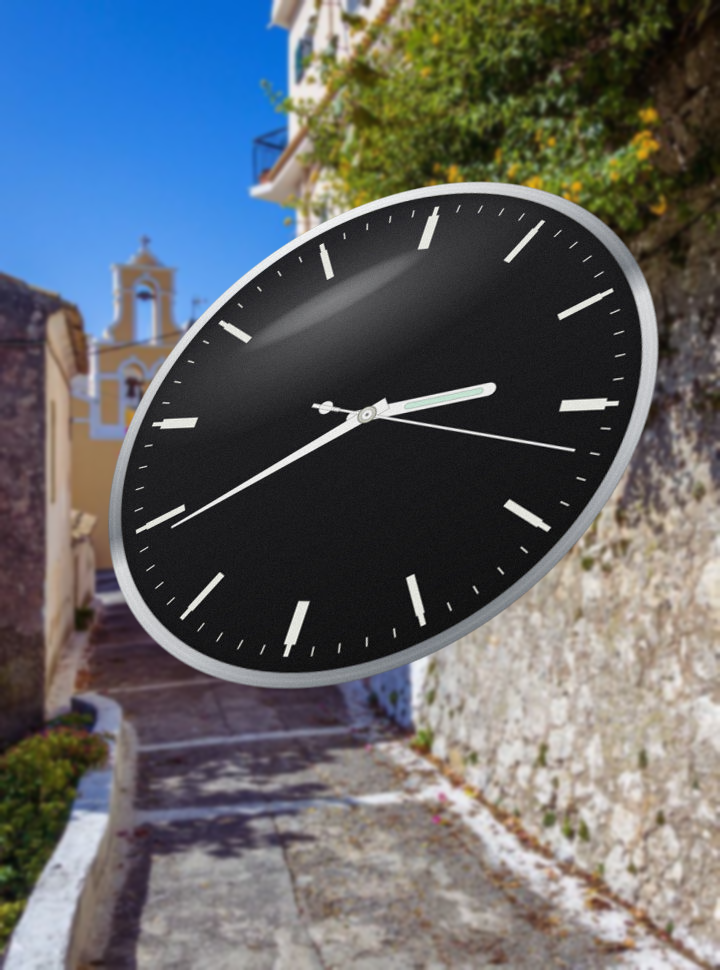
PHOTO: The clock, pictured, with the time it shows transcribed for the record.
2:39:17
